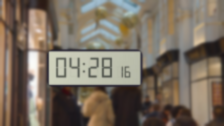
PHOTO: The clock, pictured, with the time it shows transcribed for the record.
4:28:16
